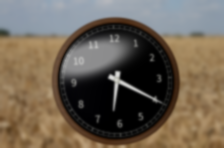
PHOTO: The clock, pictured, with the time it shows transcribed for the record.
6:20
